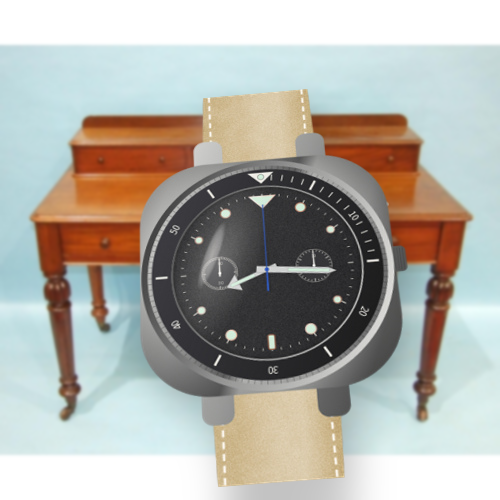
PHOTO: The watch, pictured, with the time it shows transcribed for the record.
8:16
